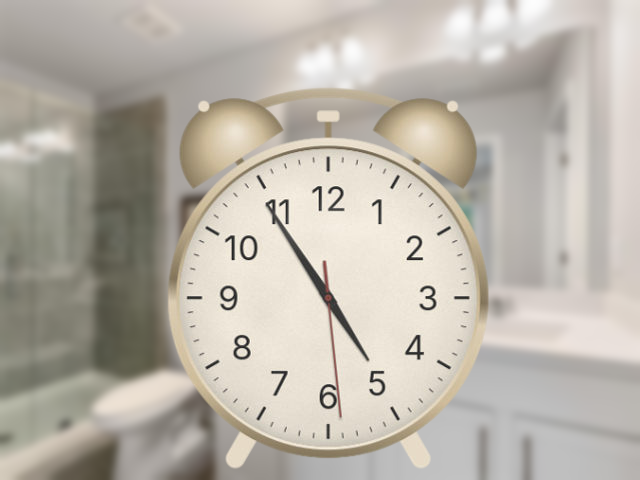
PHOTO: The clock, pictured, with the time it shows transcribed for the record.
4:54:29
